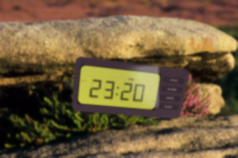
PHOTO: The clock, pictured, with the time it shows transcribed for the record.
23:20
